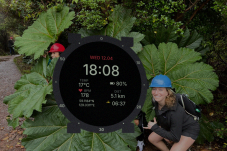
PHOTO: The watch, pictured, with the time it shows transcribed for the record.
18:08
